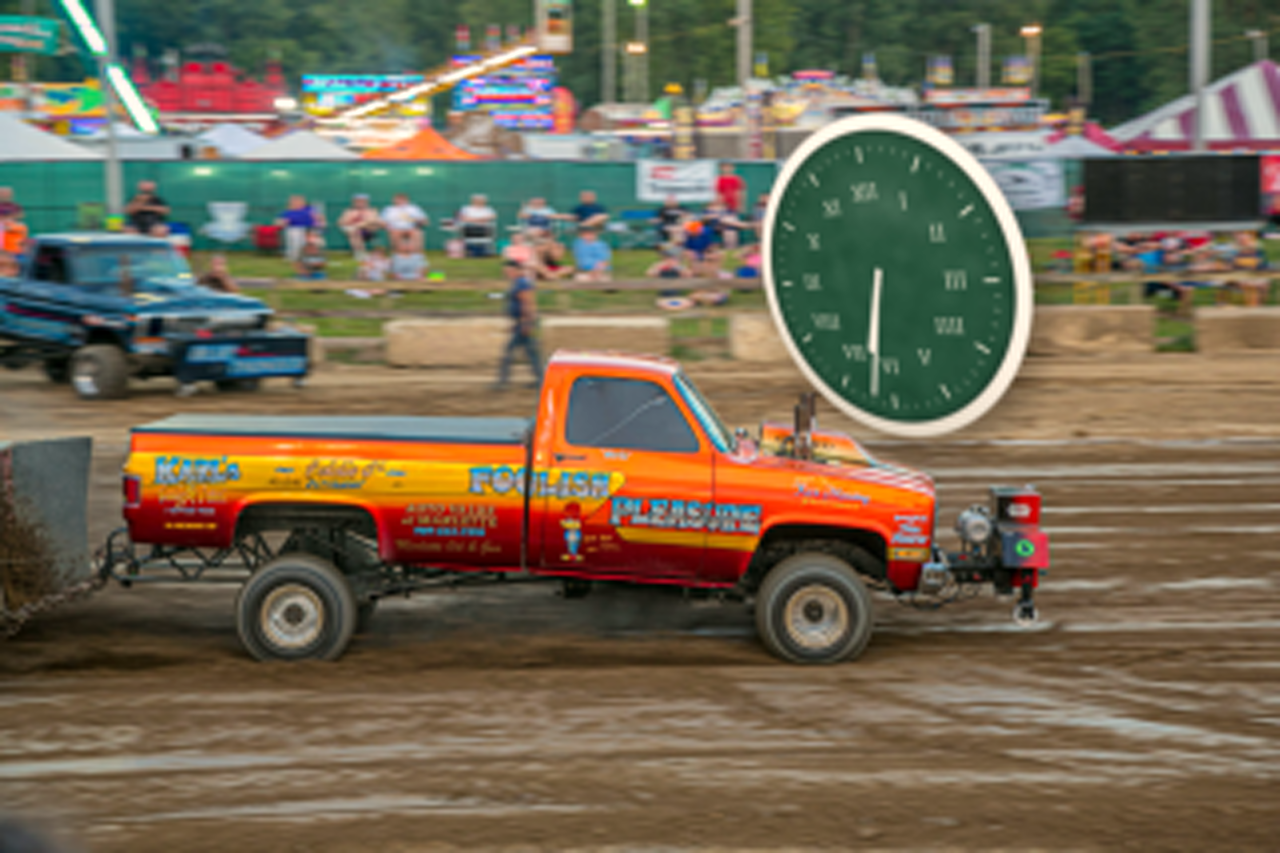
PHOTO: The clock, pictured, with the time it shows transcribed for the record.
6:32
